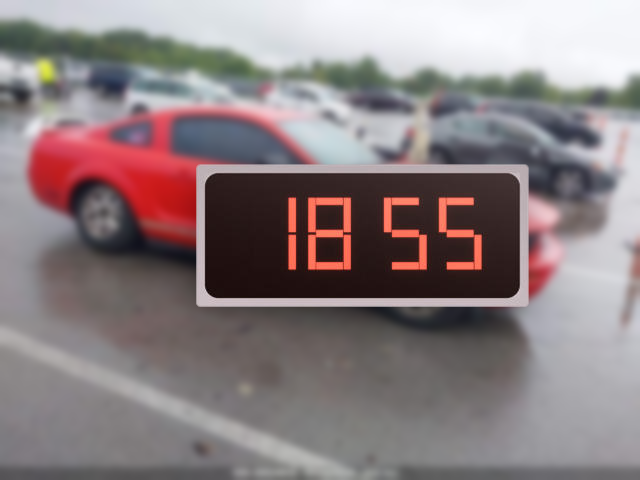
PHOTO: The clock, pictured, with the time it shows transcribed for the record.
18:55
